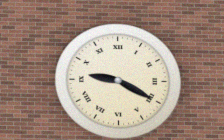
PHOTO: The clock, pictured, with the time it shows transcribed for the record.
9:20
